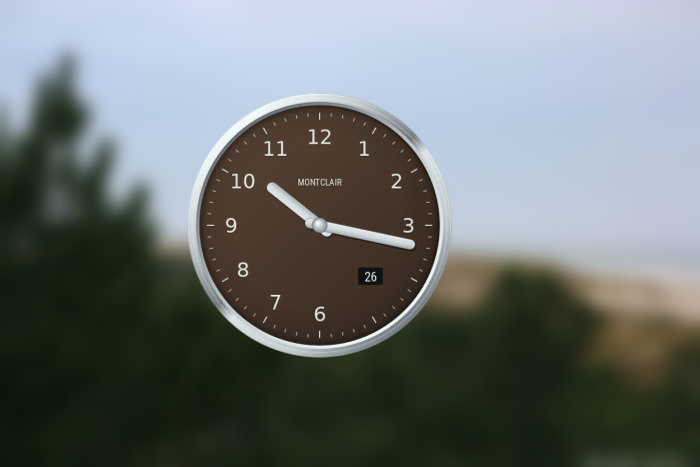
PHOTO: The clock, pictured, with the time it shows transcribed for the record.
10:17
